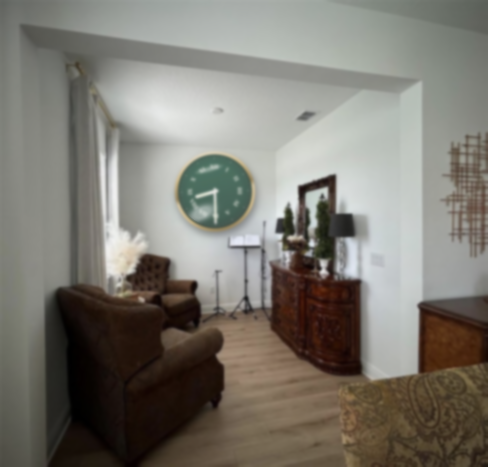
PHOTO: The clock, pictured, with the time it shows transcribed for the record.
8:30
